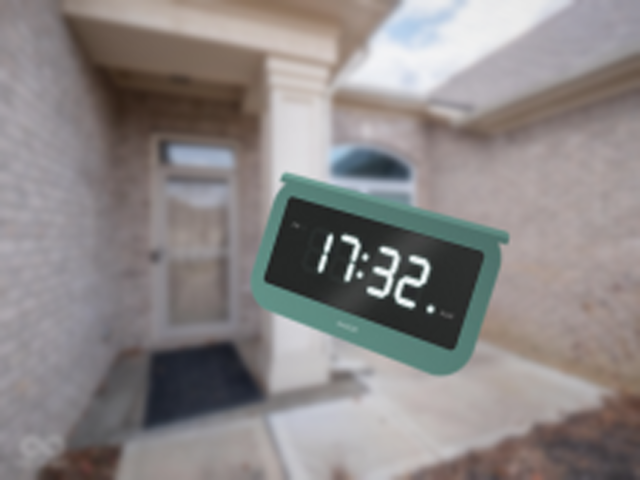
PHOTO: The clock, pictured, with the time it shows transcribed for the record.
17:32
